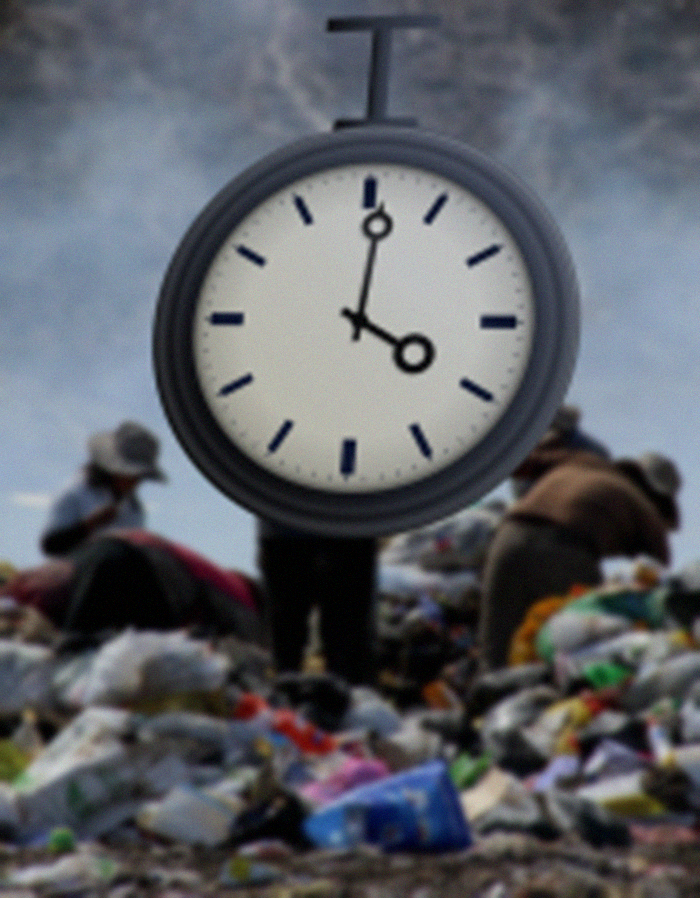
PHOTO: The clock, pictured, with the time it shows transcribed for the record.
4:01
